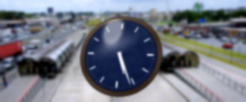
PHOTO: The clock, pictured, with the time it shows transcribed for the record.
5:26
